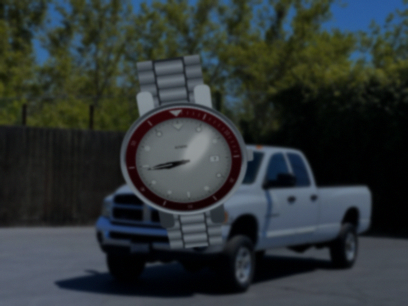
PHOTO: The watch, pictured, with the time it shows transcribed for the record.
8:44
